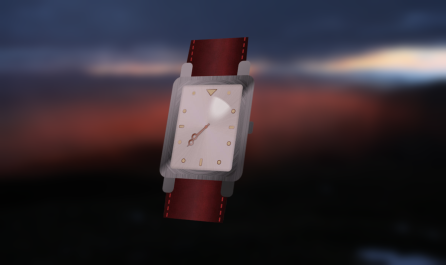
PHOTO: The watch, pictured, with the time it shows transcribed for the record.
7:37
